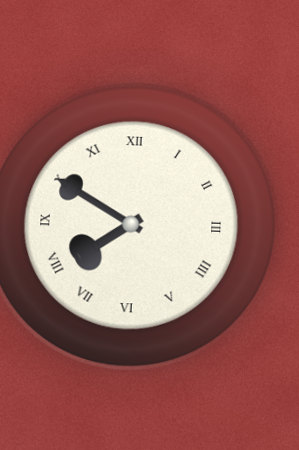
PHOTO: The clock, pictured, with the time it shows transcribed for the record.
7:50
